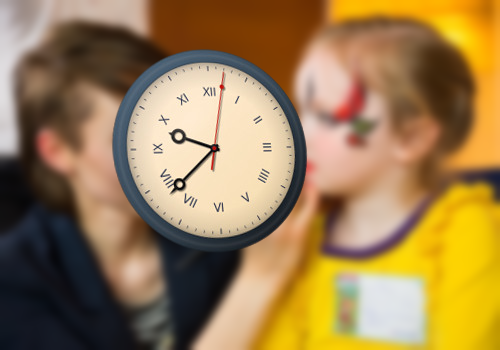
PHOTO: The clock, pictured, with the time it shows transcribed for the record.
9:38:02
